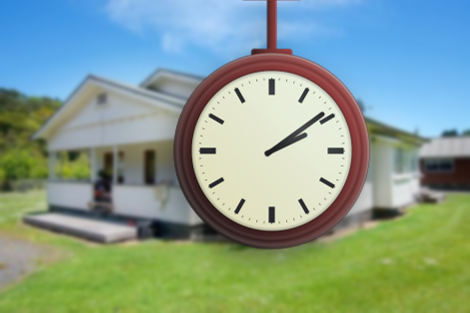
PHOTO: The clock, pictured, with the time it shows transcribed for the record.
2:09
